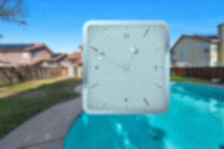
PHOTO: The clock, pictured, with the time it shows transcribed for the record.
12:49
